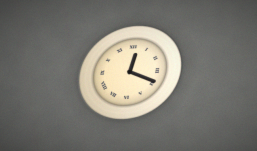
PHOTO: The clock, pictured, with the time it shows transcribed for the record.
12:19
